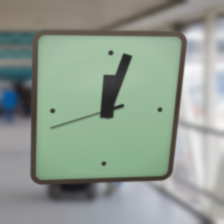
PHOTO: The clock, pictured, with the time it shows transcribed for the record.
12:02:42
